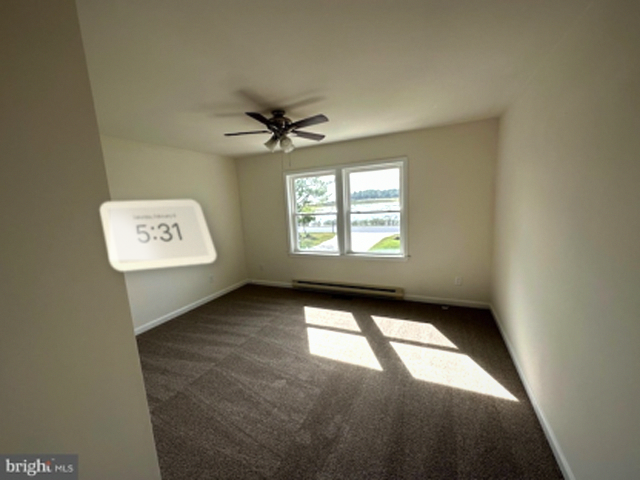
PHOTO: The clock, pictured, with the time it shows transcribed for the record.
5:31
